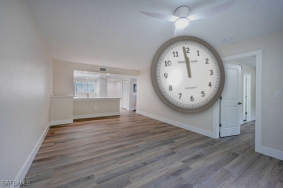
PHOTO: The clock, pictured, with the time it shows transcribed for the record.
11:59
